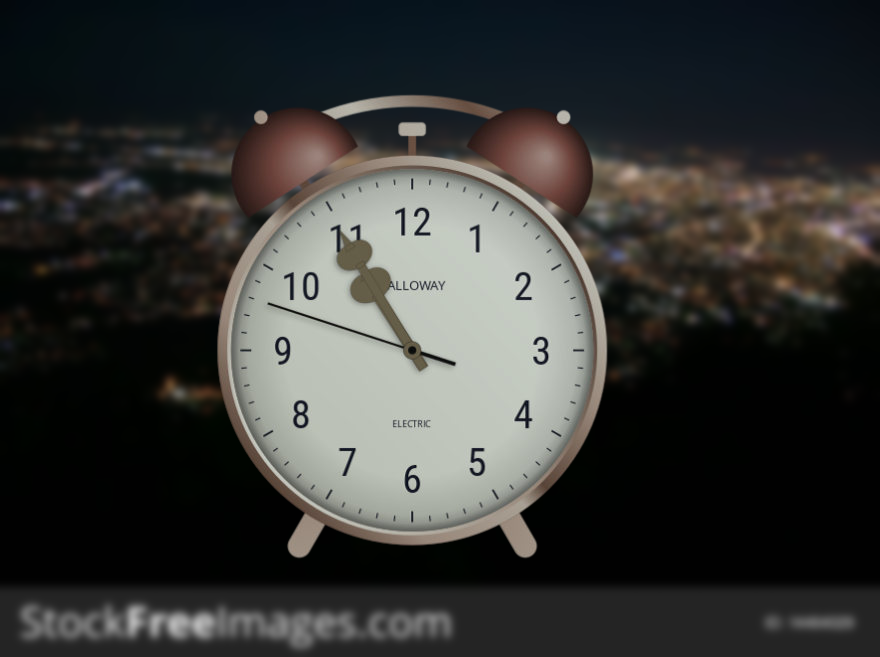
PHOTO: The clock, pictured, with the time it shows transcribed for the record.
10:54:48
